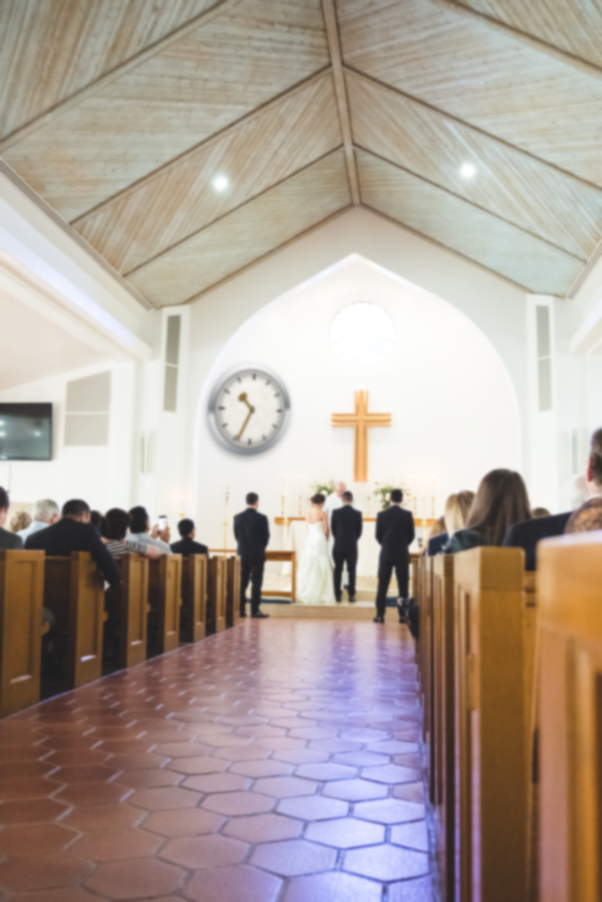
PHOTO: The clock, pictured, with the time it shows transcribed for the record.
10:34
